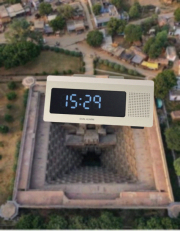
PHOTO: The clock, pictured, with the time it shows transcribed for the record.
15:29
